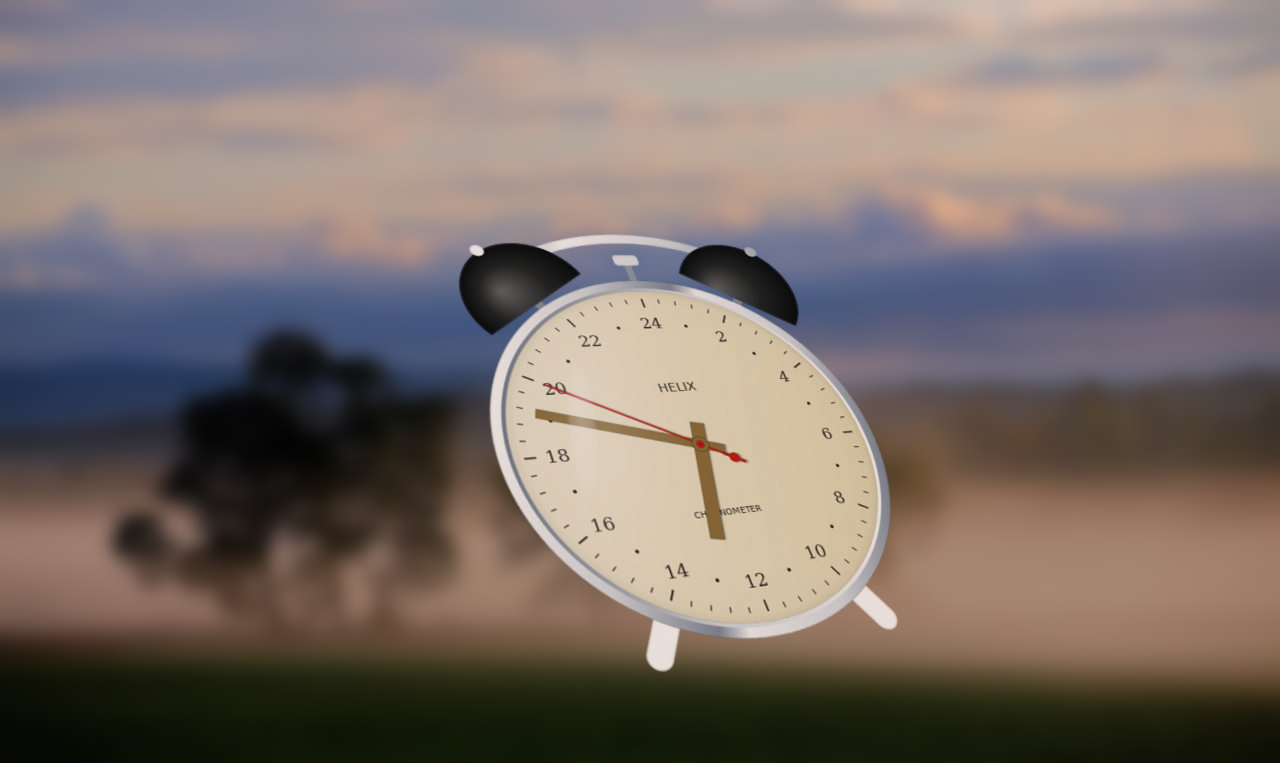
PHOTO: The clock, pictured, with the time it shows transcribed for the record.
12:47:50
